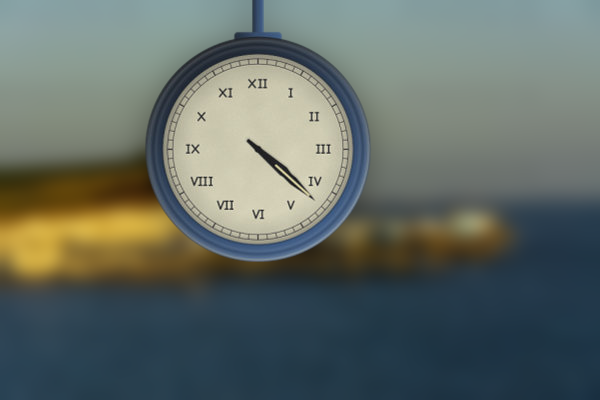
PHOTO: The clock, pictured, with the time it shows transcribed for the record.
4:22
